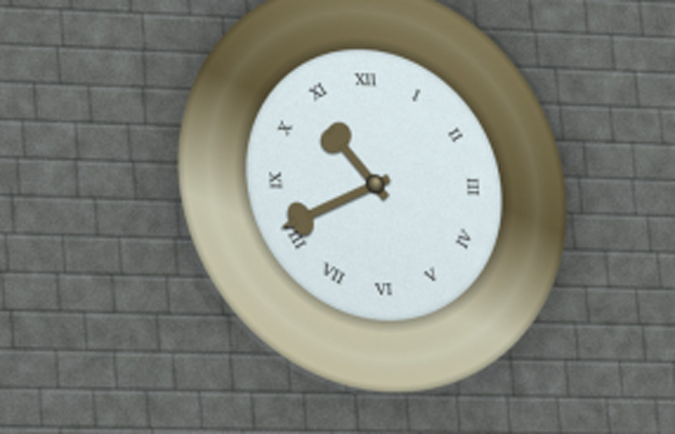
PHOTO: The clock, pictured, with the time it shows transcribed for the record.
10:41
